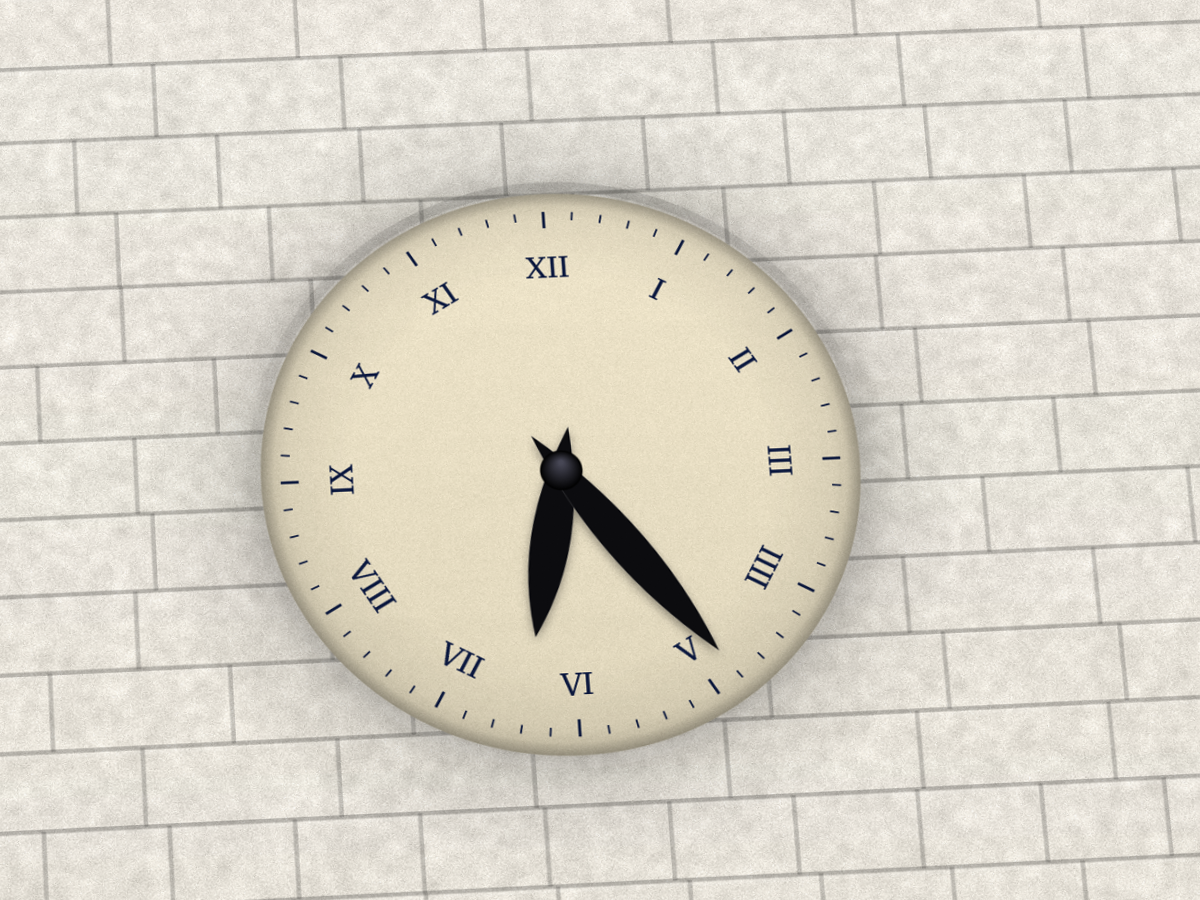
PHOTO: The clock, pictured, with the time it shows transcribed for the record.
6:24
